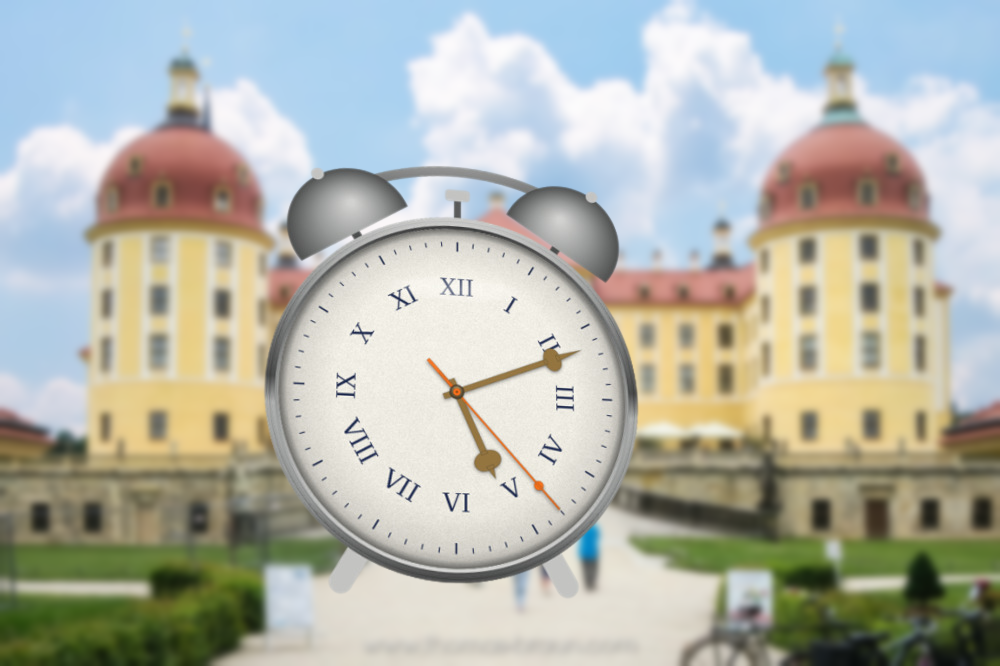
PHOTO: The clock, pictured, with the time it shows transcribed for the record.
5:11:23
